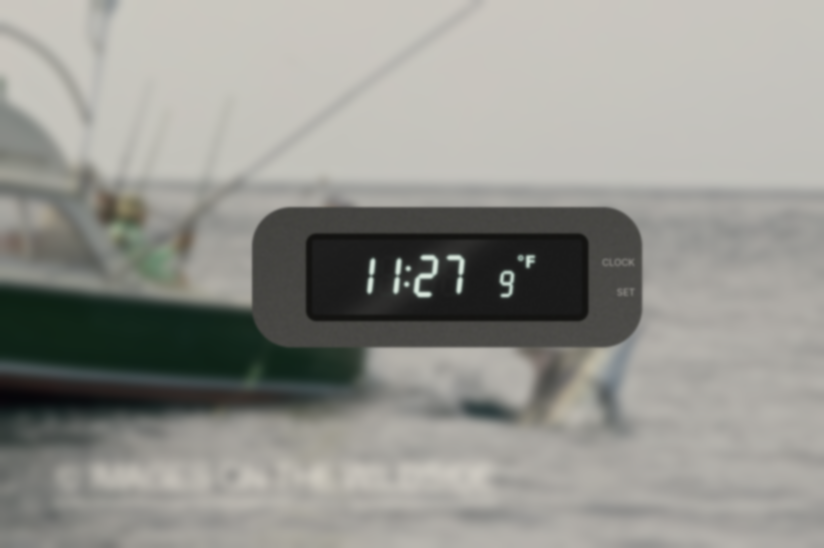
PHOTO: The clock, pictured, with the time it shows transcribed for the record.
11:27
